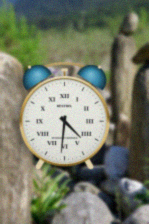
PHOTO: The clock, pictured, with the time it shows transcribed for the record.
4:31
